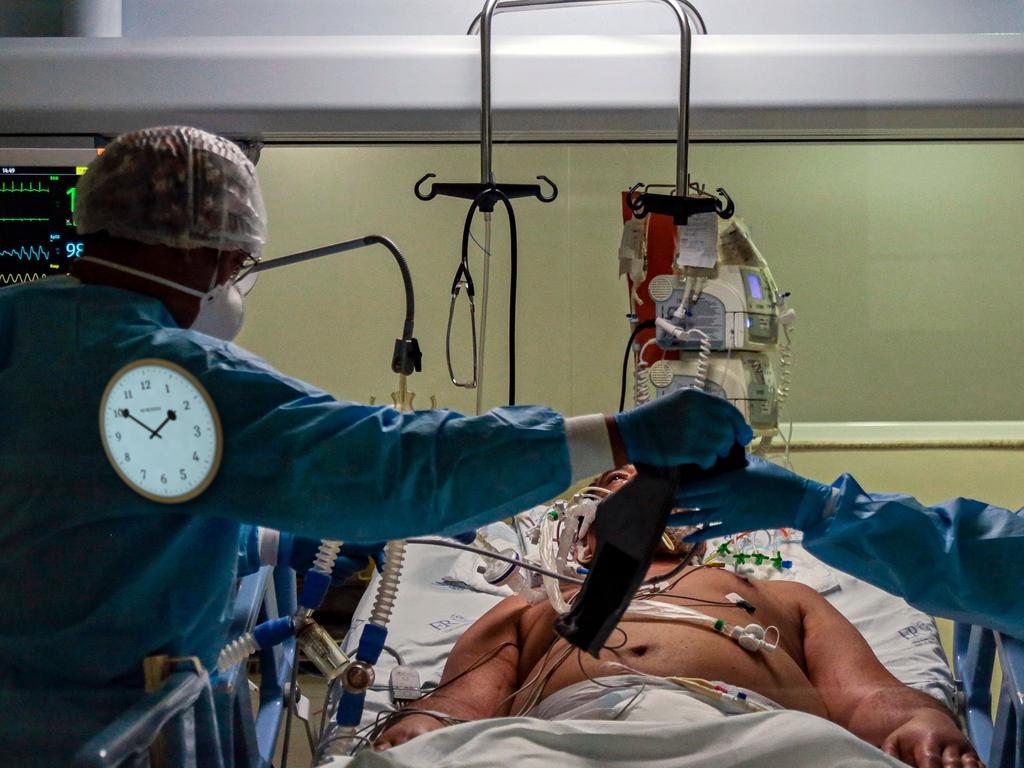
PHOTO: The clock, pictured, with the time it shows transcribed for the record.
1:51
